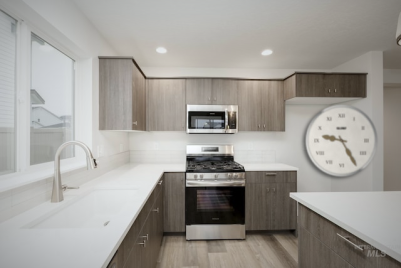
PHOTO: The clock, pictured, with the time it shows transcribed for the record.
9:25
